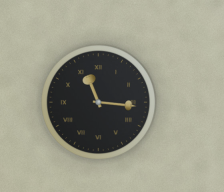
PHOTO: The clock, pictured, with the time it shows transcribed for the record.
11:16
